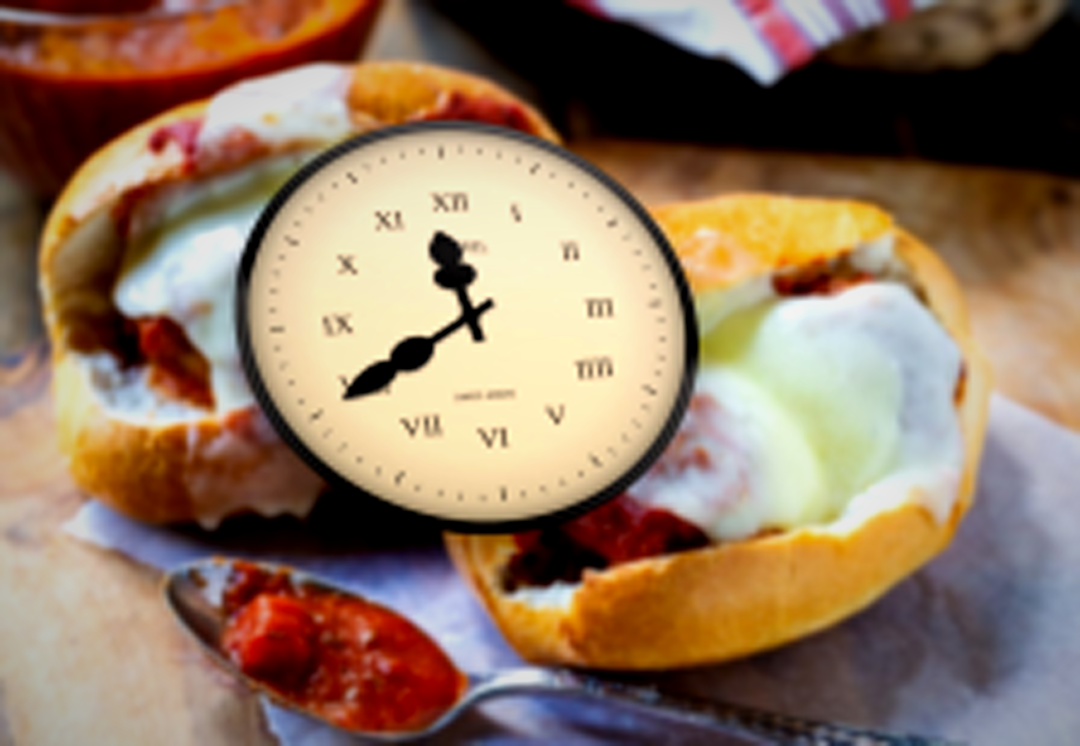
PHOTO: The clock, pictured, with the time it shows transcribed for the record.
11:40
